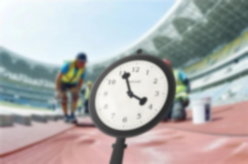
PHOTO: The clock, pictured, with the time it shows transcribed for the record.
3:56
